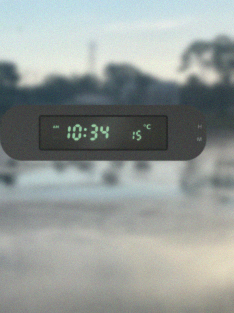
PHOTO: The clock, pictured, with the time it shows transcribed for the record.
10:34
